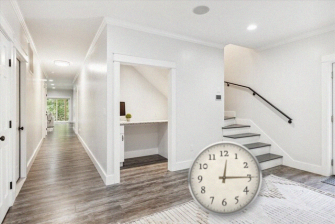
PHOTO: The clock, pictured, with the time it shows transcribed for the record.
12:15
